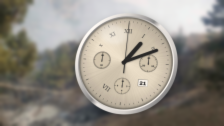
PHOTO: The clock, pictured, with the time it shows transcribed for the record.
1:11
